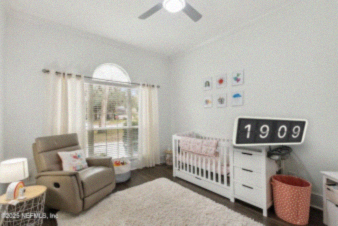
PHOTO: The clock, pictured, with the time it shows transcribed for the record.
19:09
